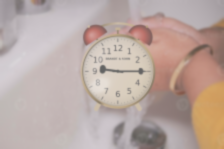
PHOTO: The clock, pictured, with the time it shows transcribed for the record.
9:15
